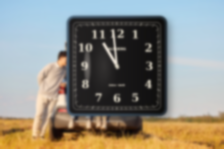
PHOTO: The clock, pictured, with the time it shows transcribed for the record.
10:59
